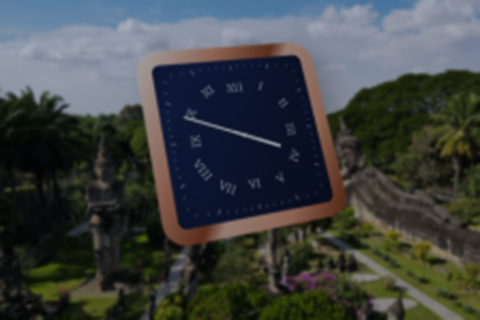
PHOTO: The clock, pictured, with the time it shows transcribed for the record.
3:49
